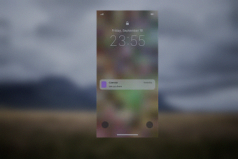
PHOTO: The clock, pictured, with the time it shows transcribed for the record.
23:55
